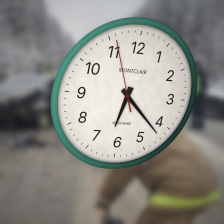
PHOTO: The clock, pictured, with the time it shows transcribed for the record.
6:21:56
